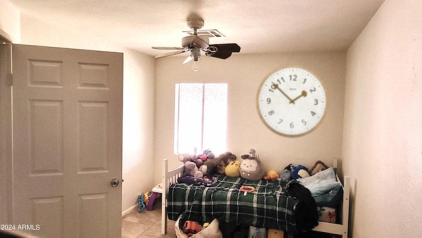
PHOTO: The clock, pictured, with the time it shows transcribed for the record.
1:52
